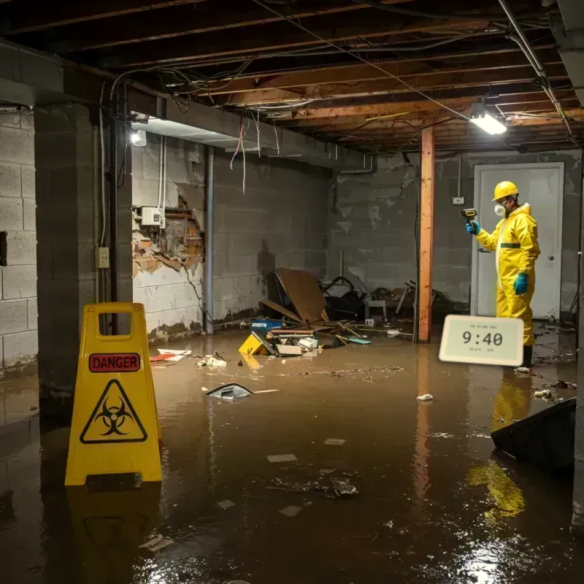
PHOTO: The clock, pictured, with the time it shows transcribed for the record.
9:40
